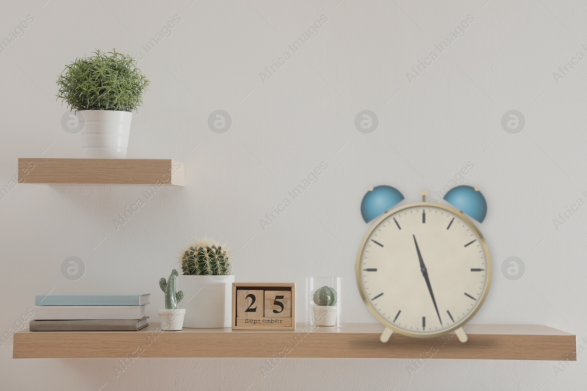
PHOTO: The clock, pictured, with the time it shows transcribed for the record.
11:27
